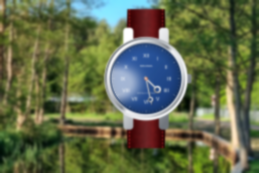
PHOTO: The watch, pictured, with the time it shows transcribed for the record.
4:28
